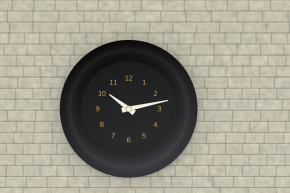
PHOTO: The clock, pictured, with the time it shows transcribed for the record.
10:13
